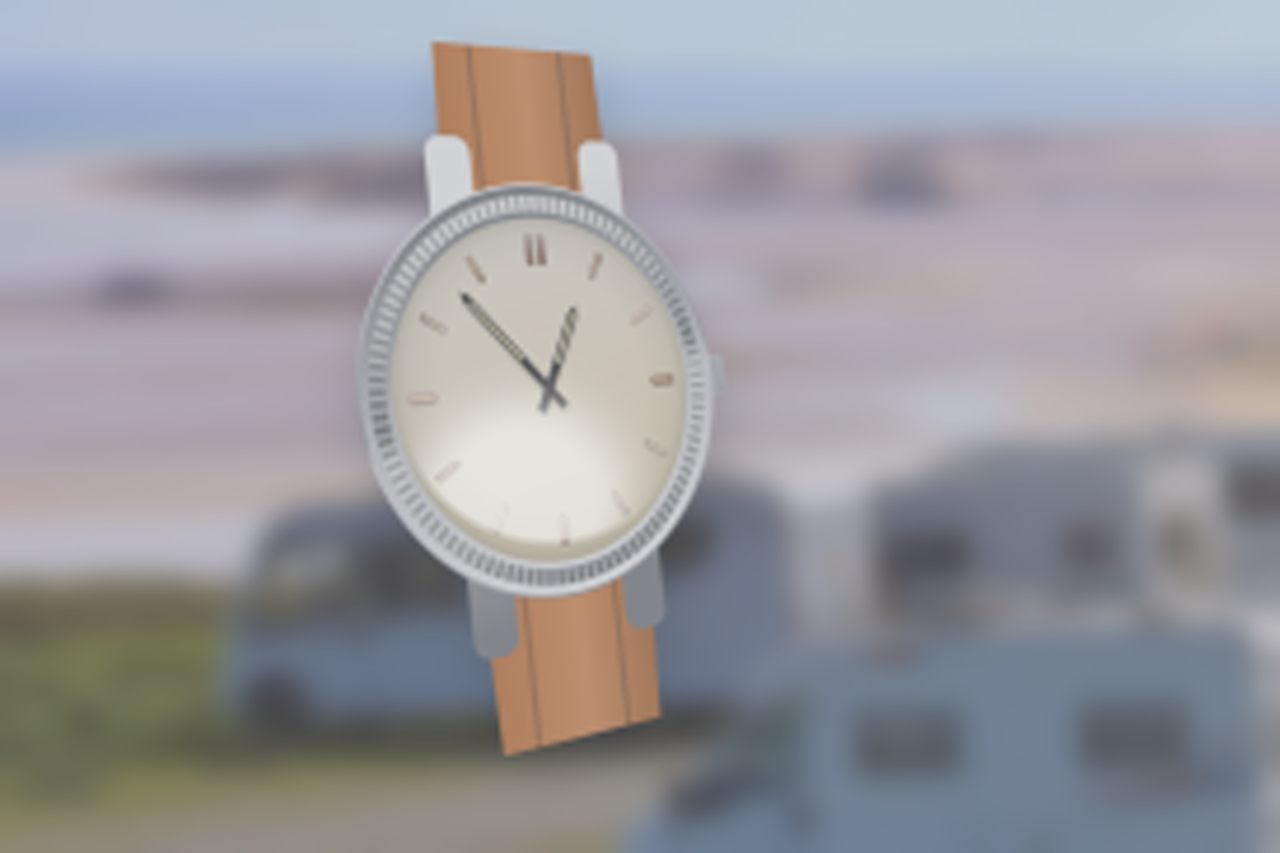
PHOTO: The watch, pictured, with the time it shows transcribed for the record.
12:53
